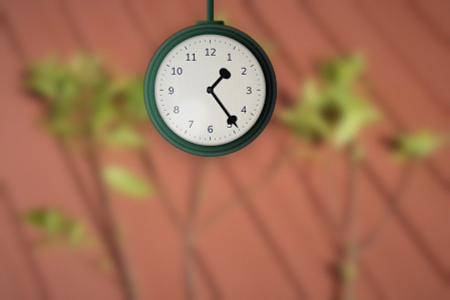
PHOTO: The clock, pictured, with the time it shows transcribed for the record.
1:24
